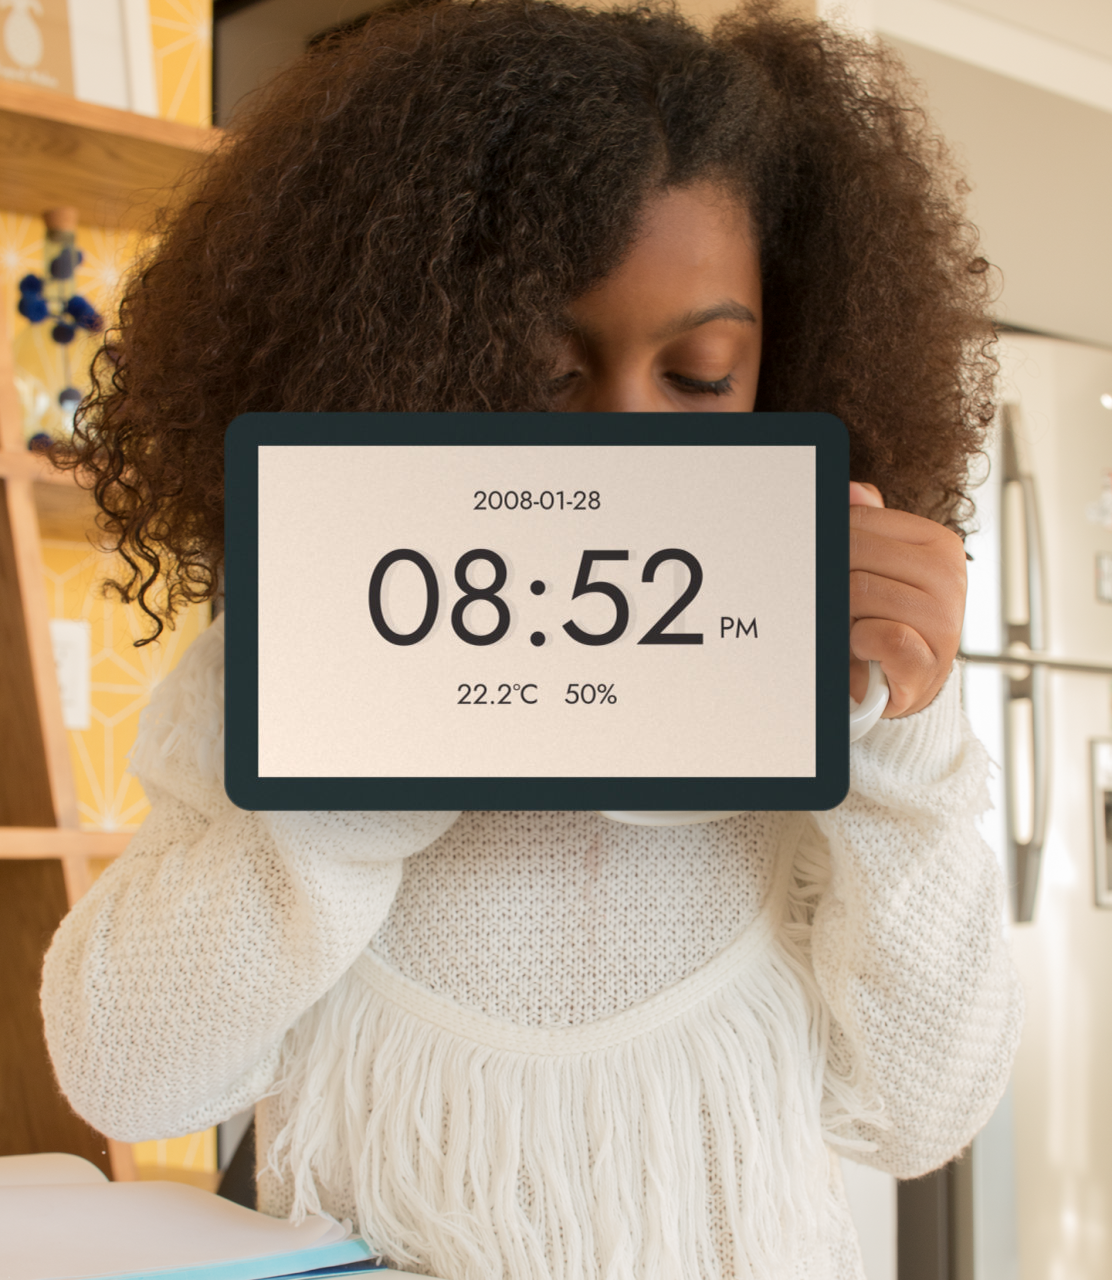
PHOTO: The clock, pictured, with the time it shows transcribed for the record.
8:52
